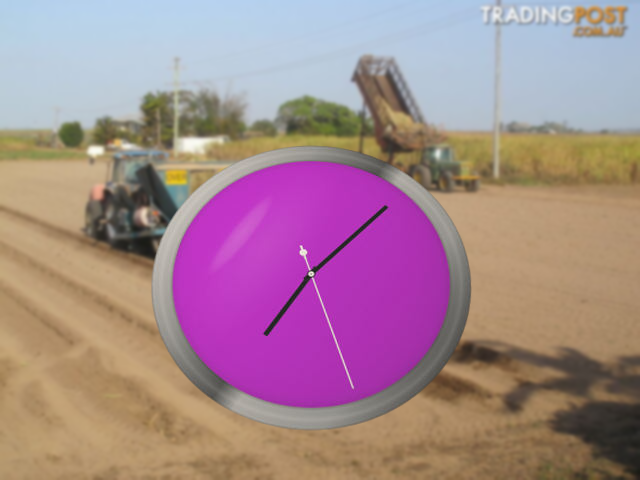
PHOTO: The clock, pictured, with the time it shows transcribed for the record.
7:07:27
